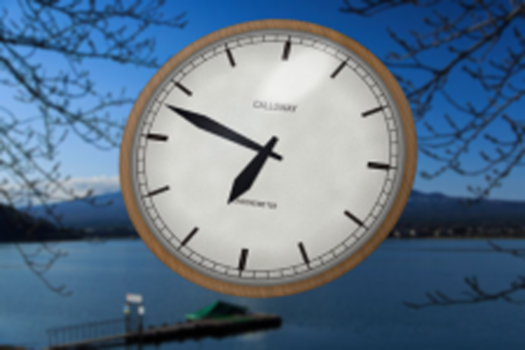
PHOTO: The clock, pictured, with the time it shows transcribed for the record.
6:48
